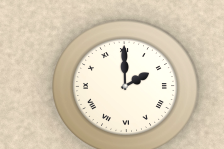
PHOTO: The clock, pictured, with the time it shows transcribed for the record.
2:00
